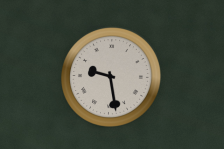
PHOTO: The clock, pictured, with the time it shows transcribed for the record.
9:28
